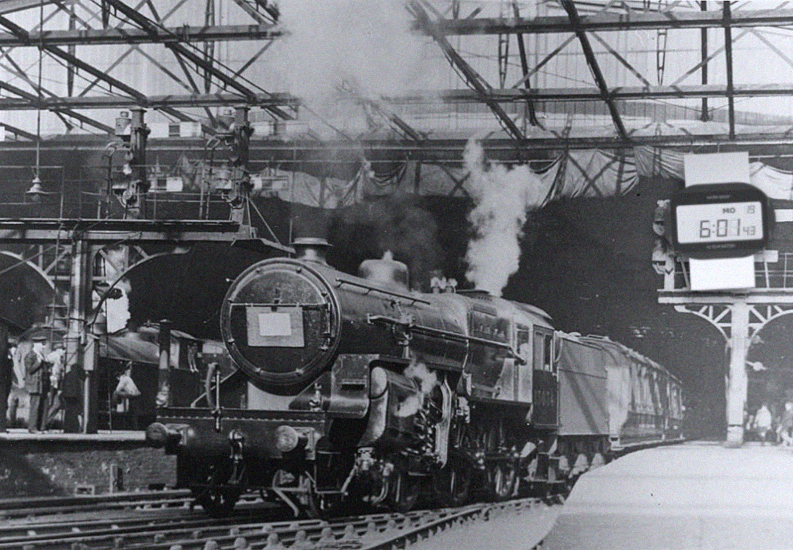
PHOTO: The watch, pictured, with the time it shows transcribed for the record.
6:01
